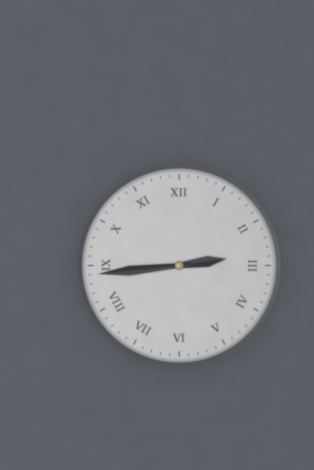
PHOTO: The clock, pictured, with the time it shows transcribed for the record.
2:44
